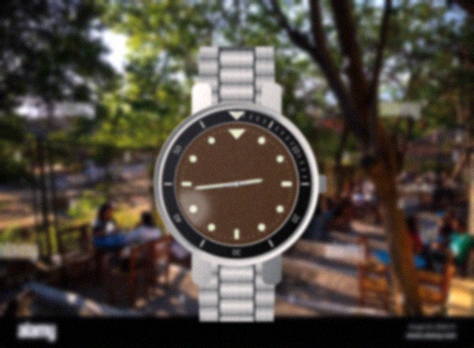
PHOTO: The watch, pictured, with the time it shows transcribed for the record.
2:44
